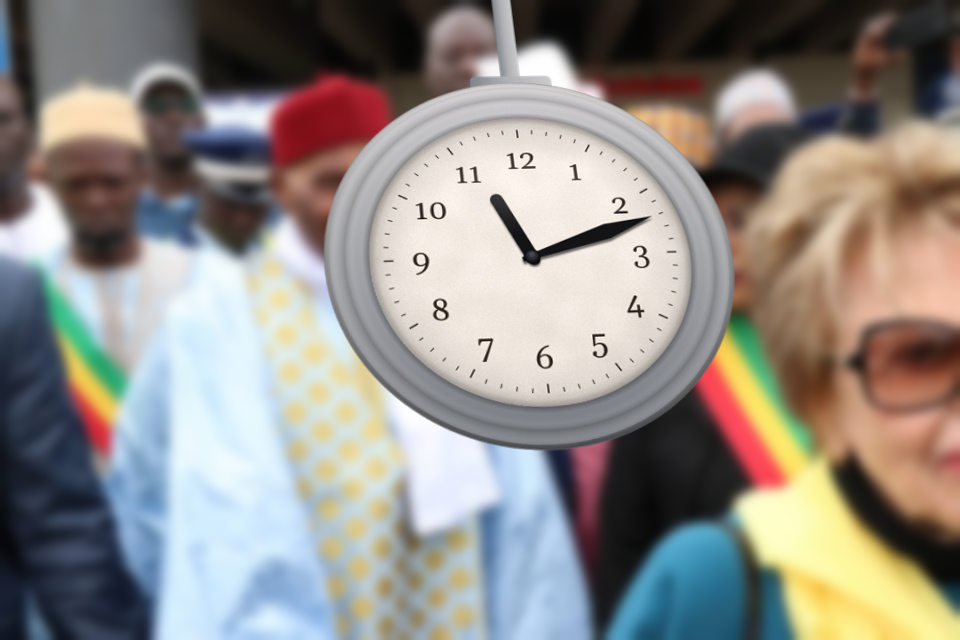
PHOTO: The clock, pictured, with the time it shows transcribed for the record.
11:12
